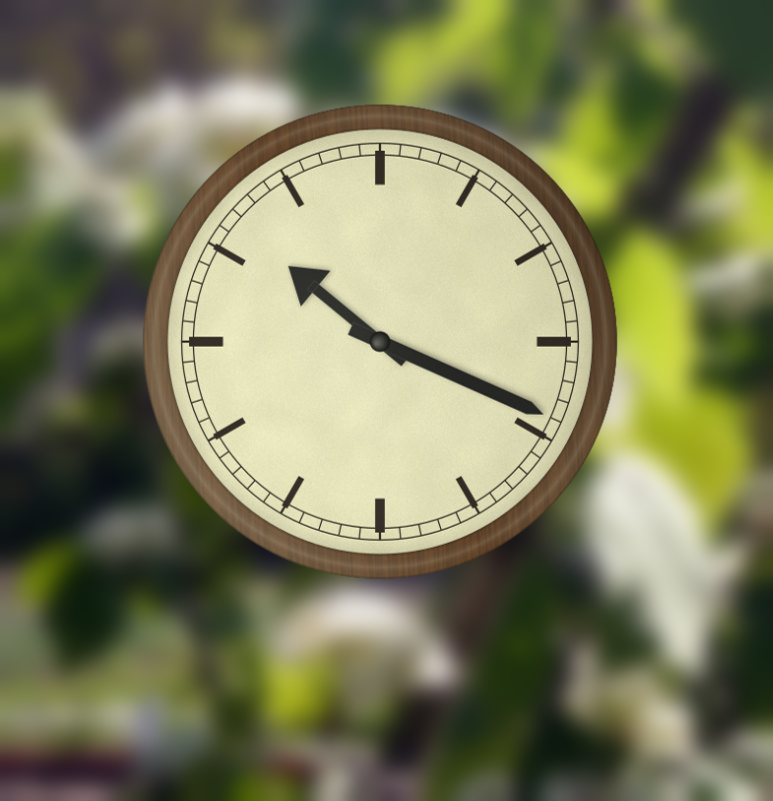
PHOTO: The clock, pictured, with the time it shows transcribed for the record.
10:19
